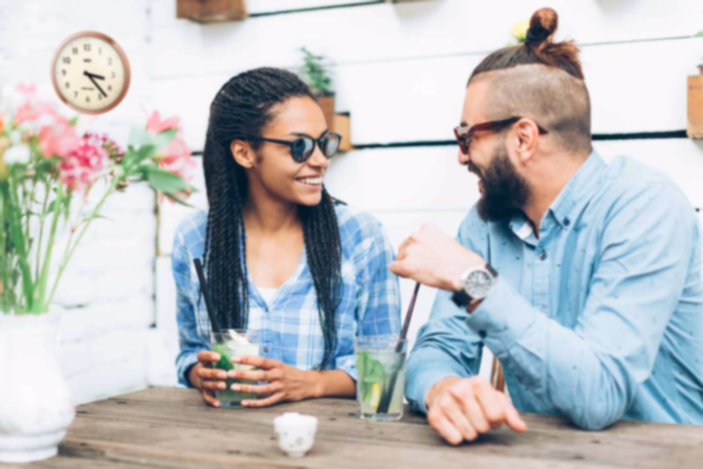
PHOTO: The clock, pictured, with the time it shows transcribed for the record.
3:23
